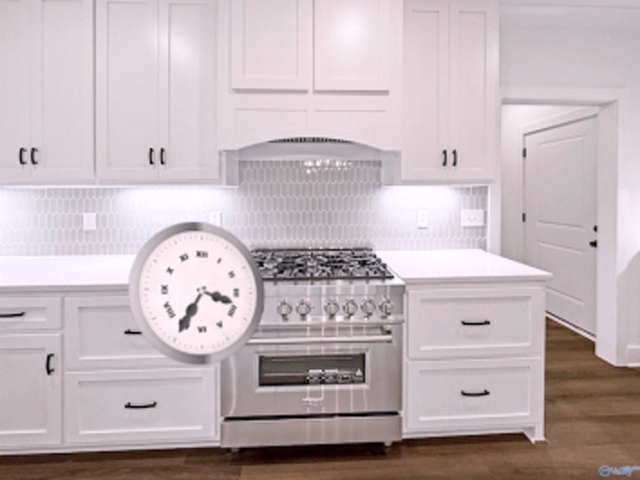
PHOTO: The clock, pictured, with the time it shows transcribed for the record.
3:35
